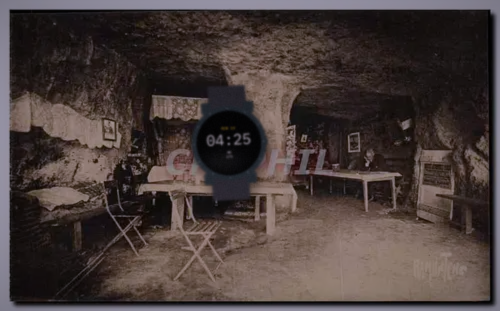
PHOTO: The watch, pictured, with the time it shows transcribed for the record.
4:25
